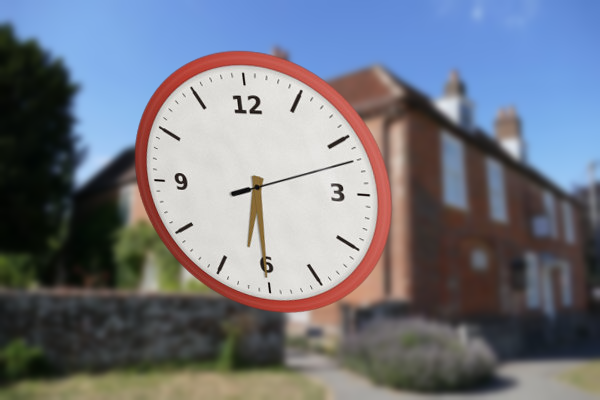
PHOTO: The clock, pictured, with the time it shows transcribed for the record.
6:30:12
